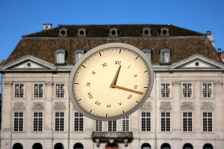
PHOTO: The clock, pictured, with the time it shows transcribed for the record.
12:17
